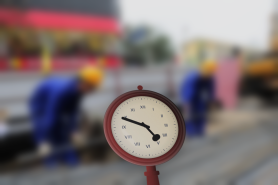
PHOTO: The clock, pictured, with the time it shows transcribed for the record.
4:49
